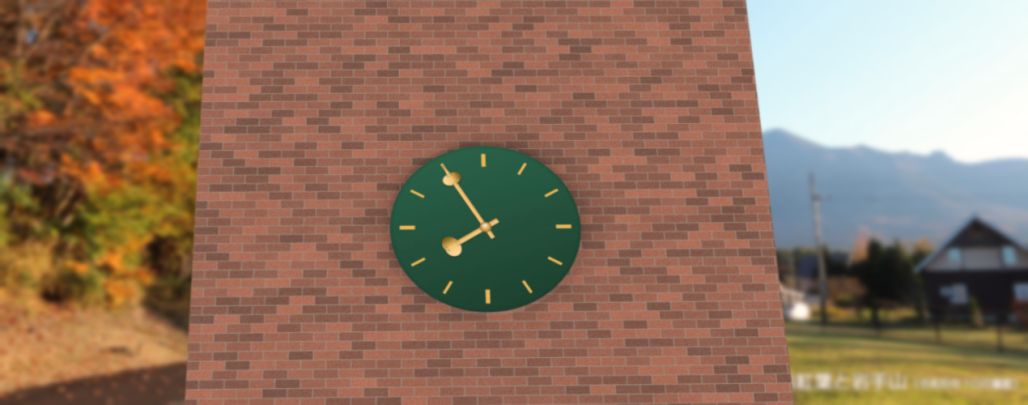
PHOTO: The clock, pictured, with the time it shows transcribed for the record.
7:55
